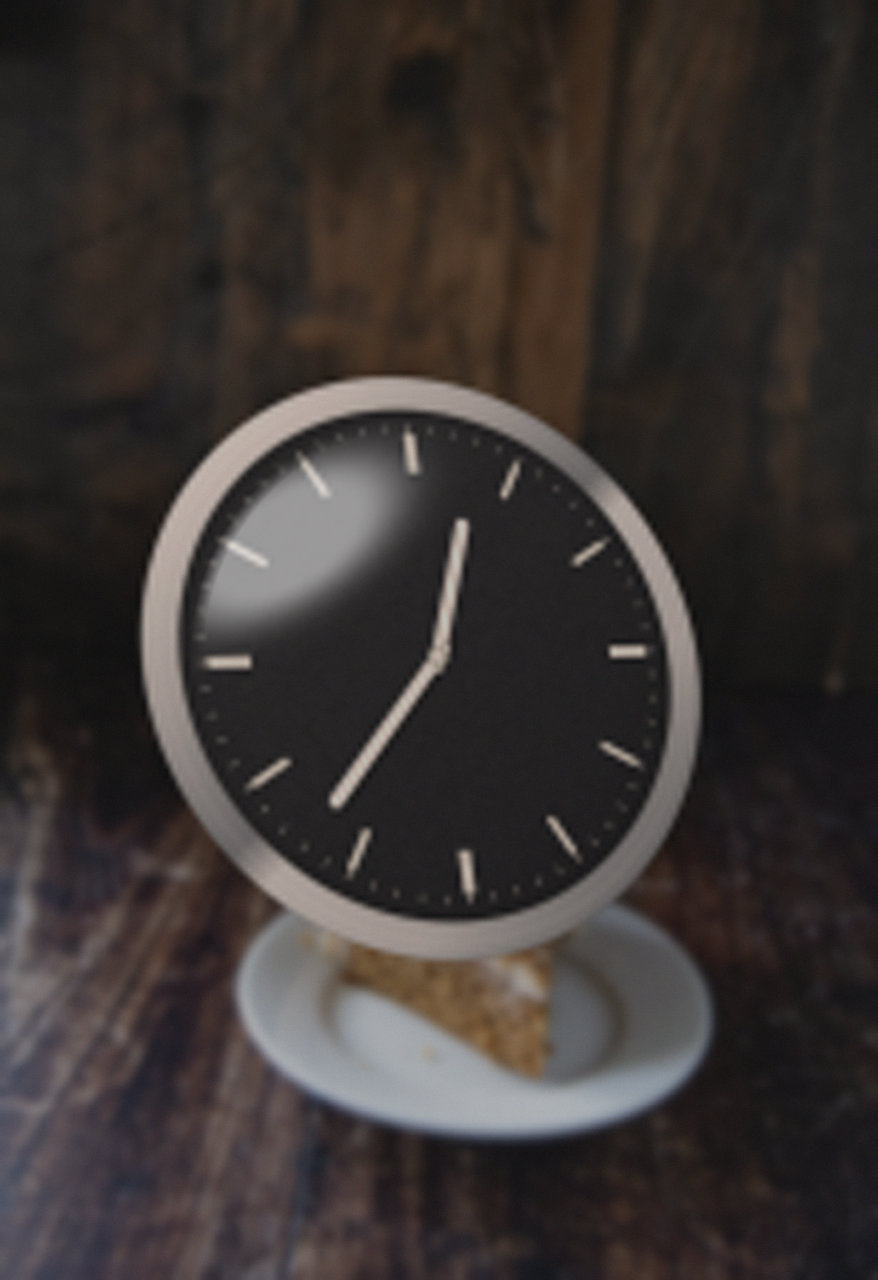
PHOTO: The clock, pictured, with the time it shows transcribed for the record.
12:37
